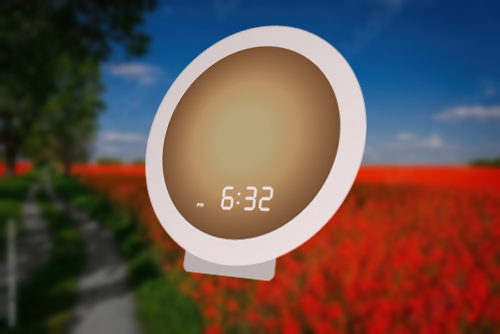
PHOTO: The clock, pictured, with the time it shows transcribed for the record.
6:32
